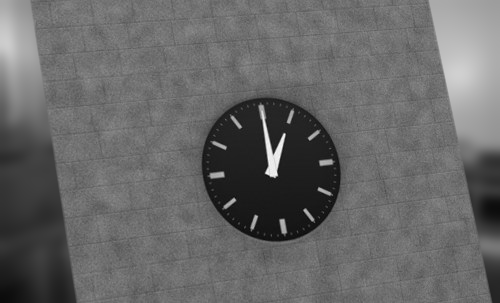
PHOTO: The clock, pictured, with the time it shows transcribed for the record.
1:00
